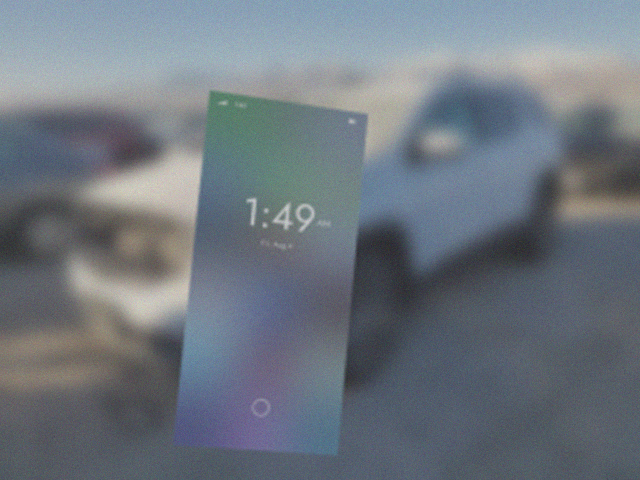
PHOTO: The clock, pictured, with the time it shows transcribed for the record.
1:49
